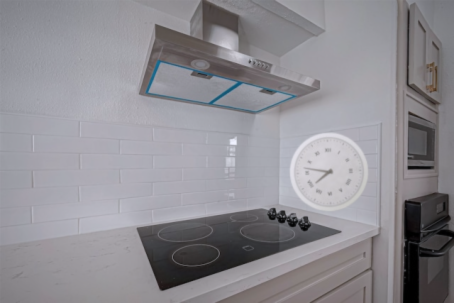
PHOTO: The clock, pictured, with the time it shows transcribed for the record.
7:47
